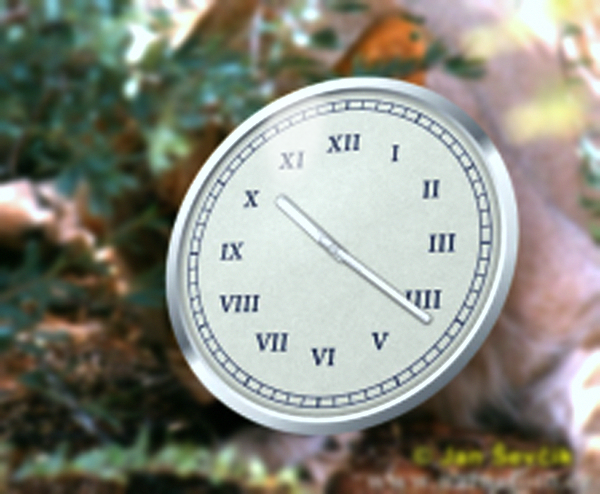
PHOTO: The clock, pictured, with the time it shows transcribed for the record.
10:21
